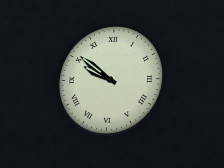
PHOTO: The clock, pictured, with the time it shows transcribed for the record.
9:51
